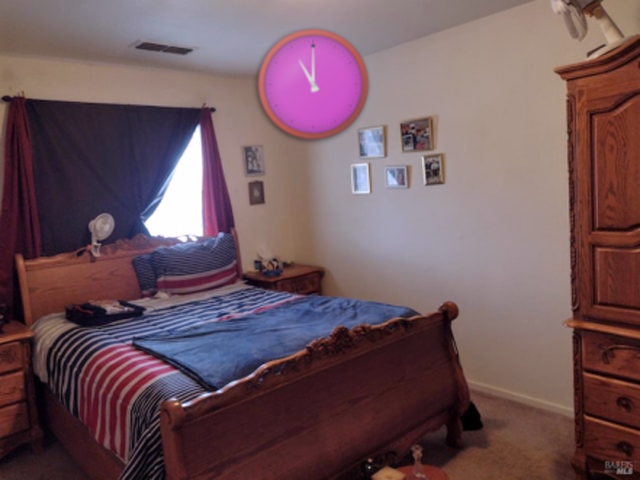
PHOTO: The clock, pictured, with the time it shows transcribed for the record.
11:00
